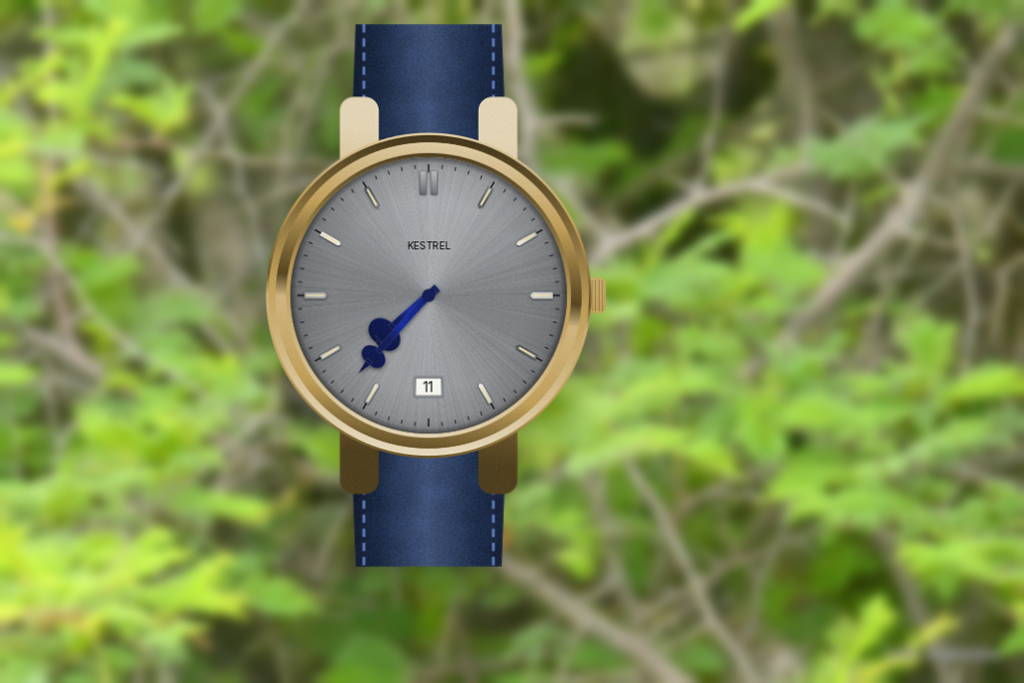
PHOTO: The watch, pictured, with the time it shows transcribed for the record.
7:37
